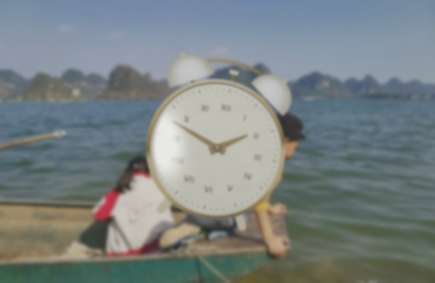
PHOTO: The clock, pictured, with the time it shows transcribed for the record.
1:48
